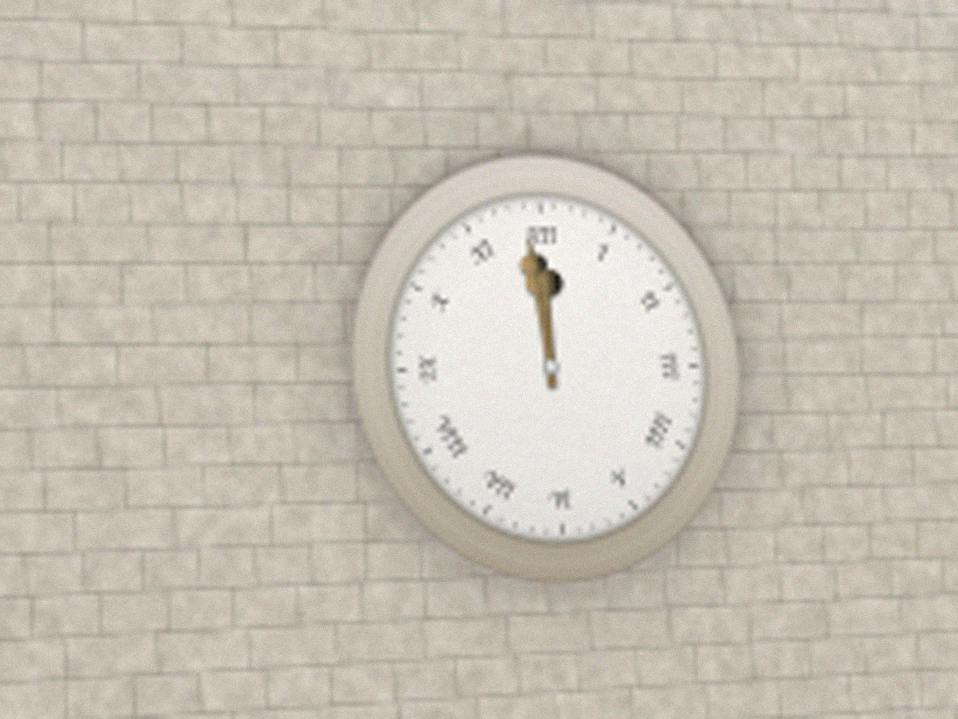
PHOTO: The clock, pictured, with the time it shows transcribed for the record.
11:59
